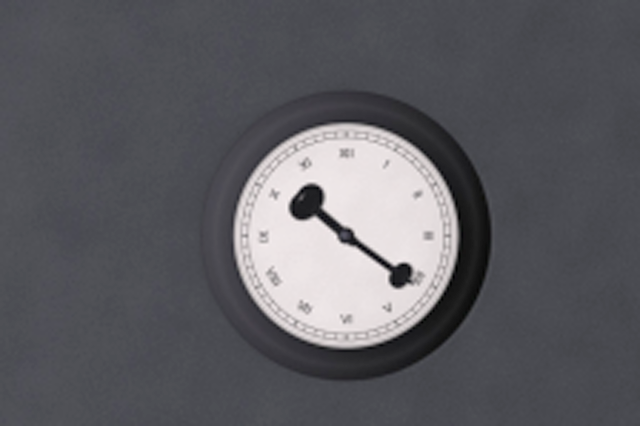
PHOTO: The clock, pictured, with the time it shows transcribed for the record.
10:21
